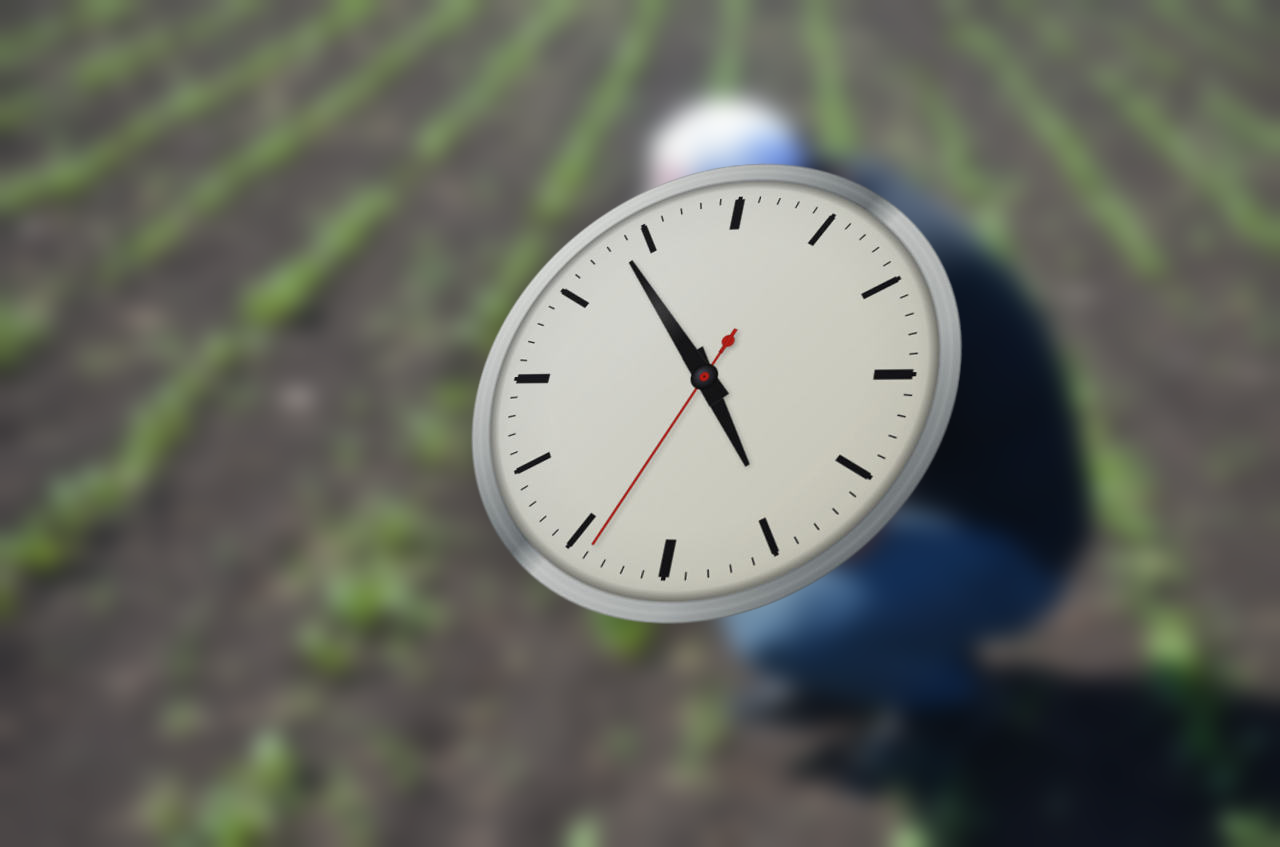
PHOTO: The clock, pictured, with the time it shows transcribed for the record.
4:53:34
